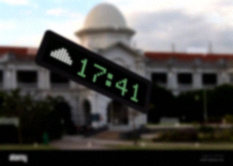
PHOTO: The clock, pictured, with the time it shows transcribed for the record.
17:41
